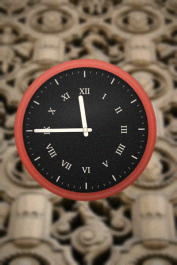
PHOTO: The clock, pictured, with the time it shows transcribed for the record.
11:45
